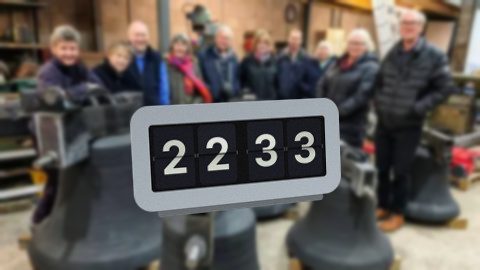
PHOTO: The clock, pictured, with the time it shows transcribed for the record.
22:33
